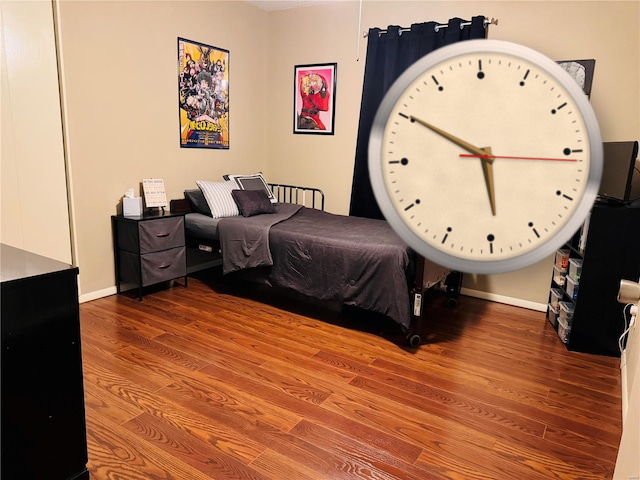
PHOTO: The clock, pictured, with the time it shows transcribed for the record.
5:50:16
